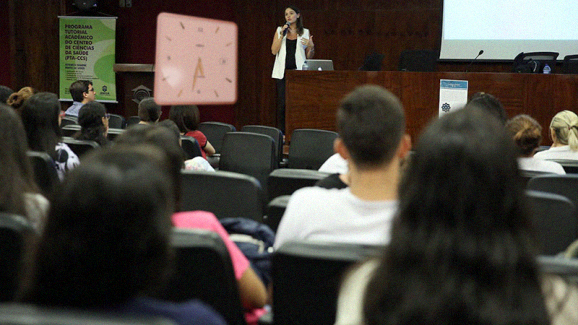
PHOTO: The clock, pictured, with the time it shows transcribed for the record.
5:32
